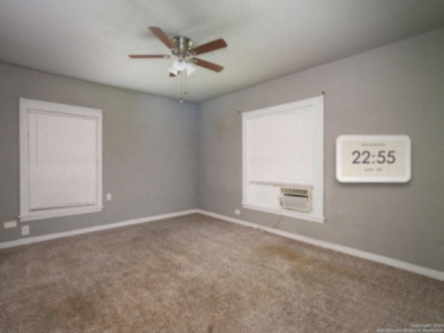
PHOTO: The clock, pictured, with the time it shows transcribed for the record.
22:55
